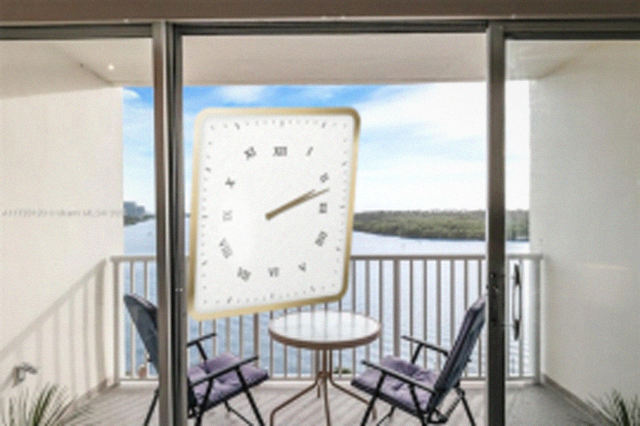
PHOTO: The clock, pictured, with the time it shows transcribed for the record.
2:12
